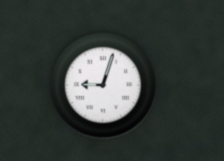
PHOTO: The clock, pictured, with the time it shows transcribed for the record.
9:03
